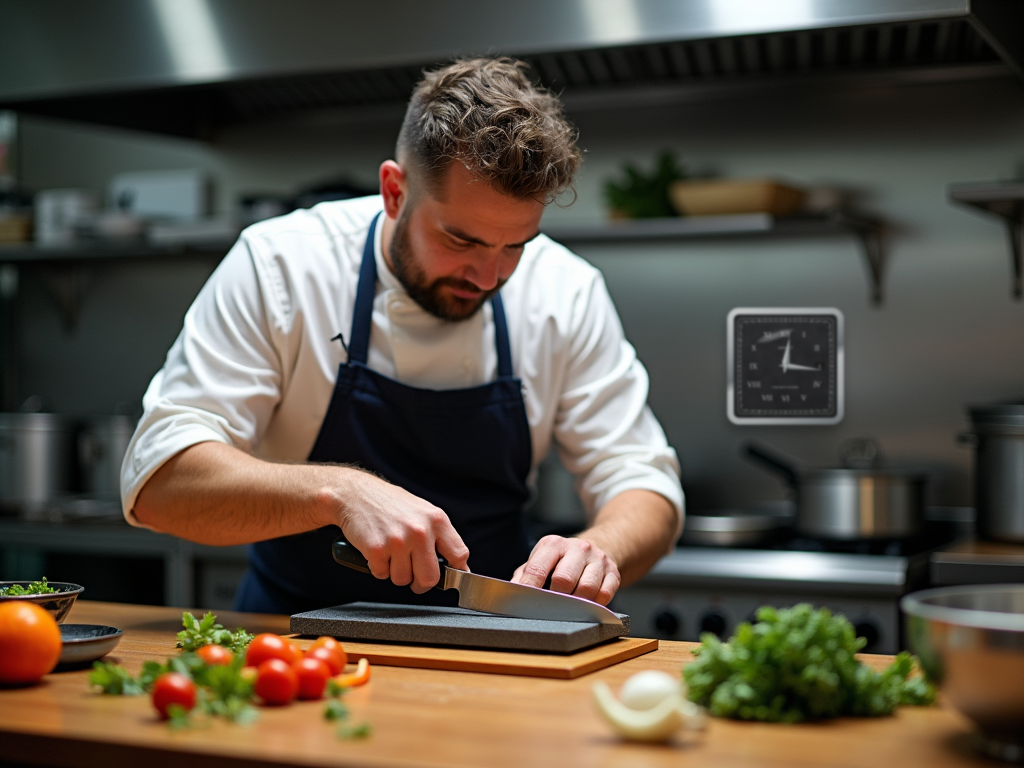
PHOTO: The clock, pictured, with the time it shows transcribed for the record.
12:16
